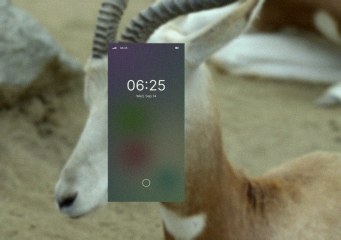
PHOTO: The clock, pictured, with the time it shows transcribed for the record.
6:25
